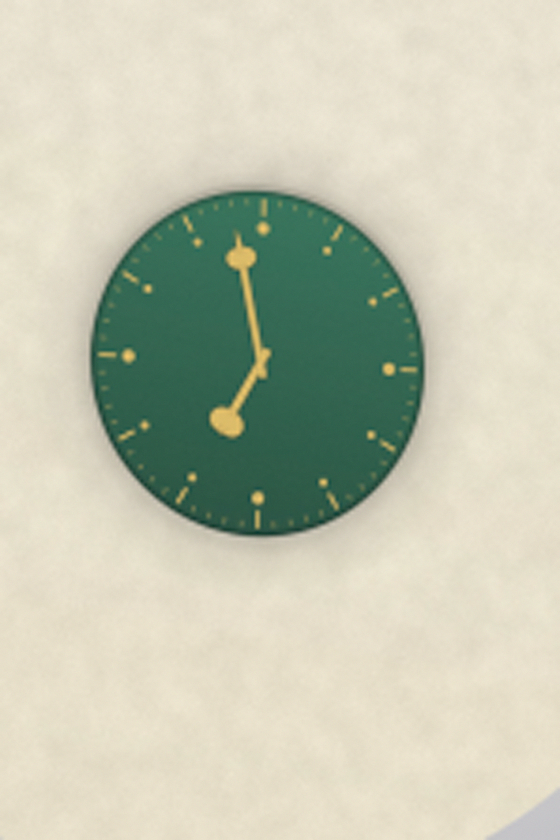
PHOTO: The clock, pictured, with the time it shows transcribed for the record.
6:58
